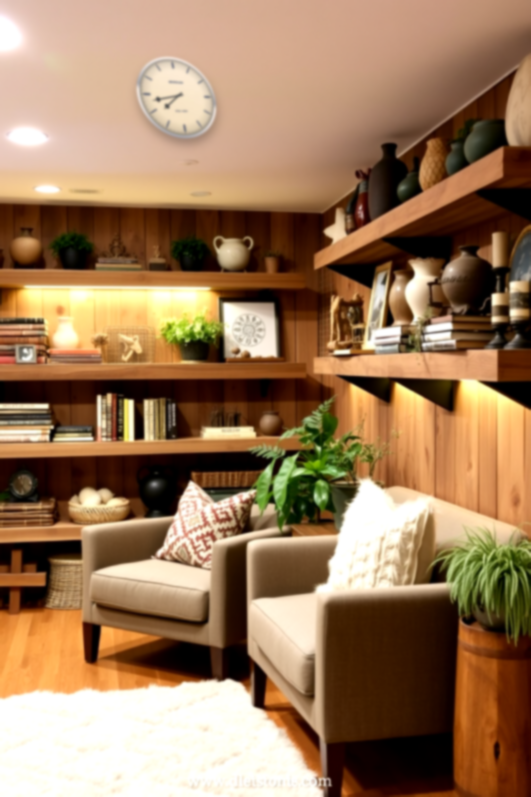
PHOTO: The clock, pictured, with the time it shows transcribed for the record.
7:43
